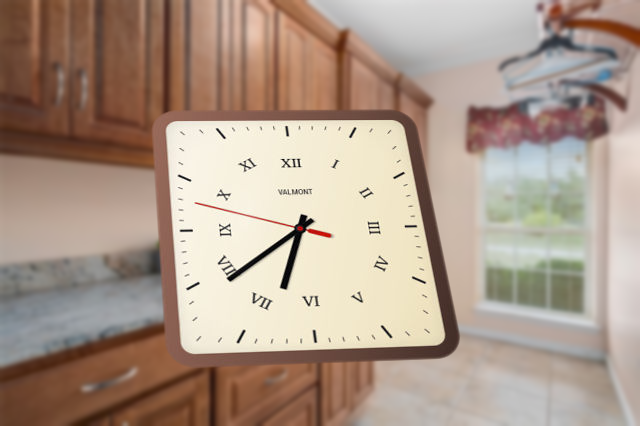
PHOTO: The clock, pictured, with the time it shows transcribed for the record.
6:38:48
